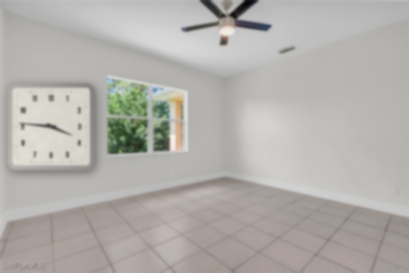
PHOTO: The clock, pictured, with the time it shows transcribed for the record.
3:46
